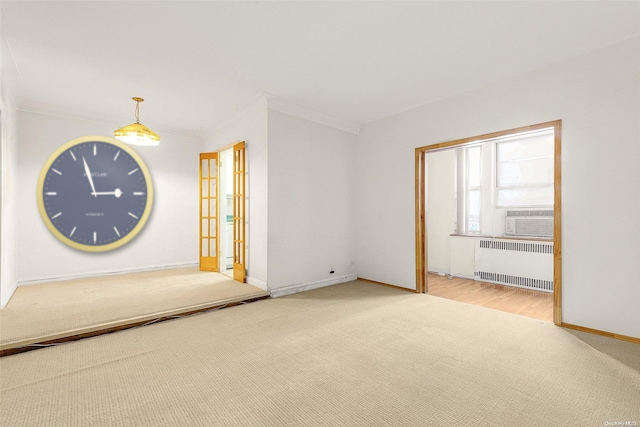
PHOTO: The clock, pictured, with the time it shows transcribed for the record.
2:57
